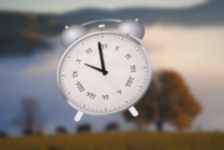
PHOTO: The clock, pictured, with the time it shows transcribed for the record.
9:59
